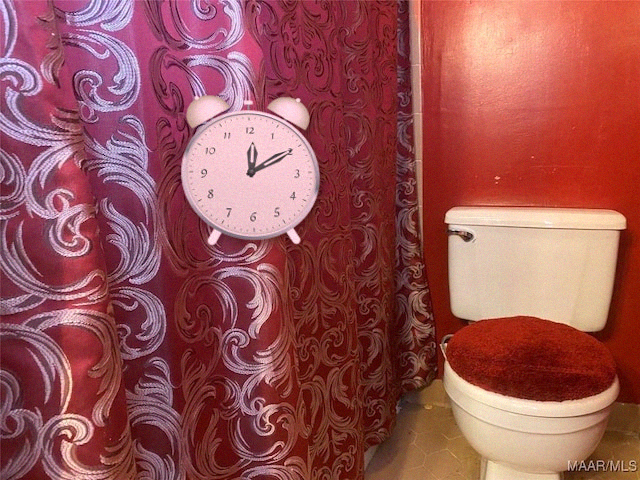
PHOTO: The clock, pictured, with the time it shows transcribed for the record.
12:10
